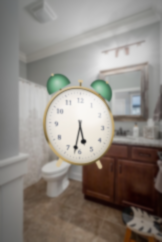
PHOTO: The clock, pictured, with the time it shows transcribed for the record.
5:32
